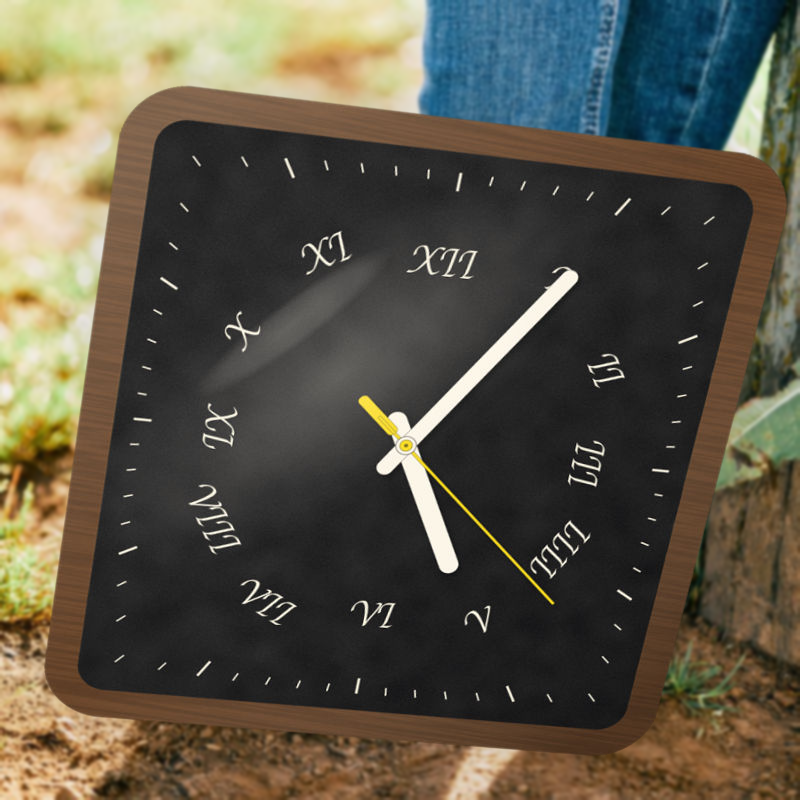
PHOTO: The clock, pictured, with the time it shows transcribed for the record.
5:05:22
